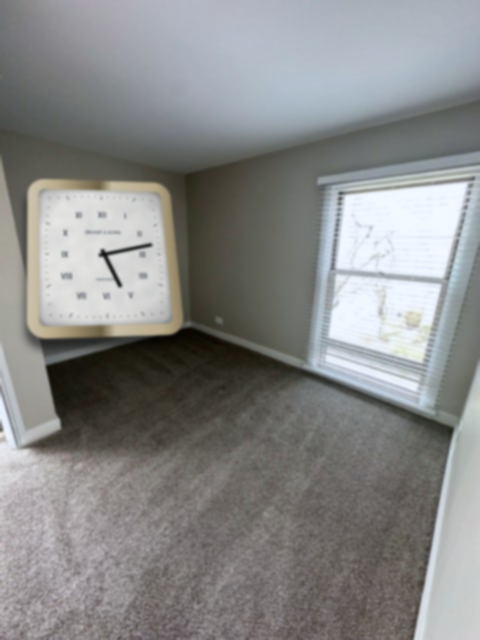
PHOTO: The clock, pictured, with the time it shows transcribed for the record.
5:13
